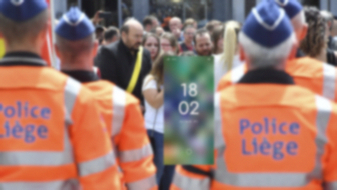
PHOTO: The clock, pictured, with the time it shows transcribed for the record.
18:02
